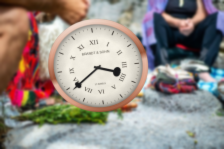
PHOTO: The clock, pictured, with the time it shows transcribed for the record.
3:39
